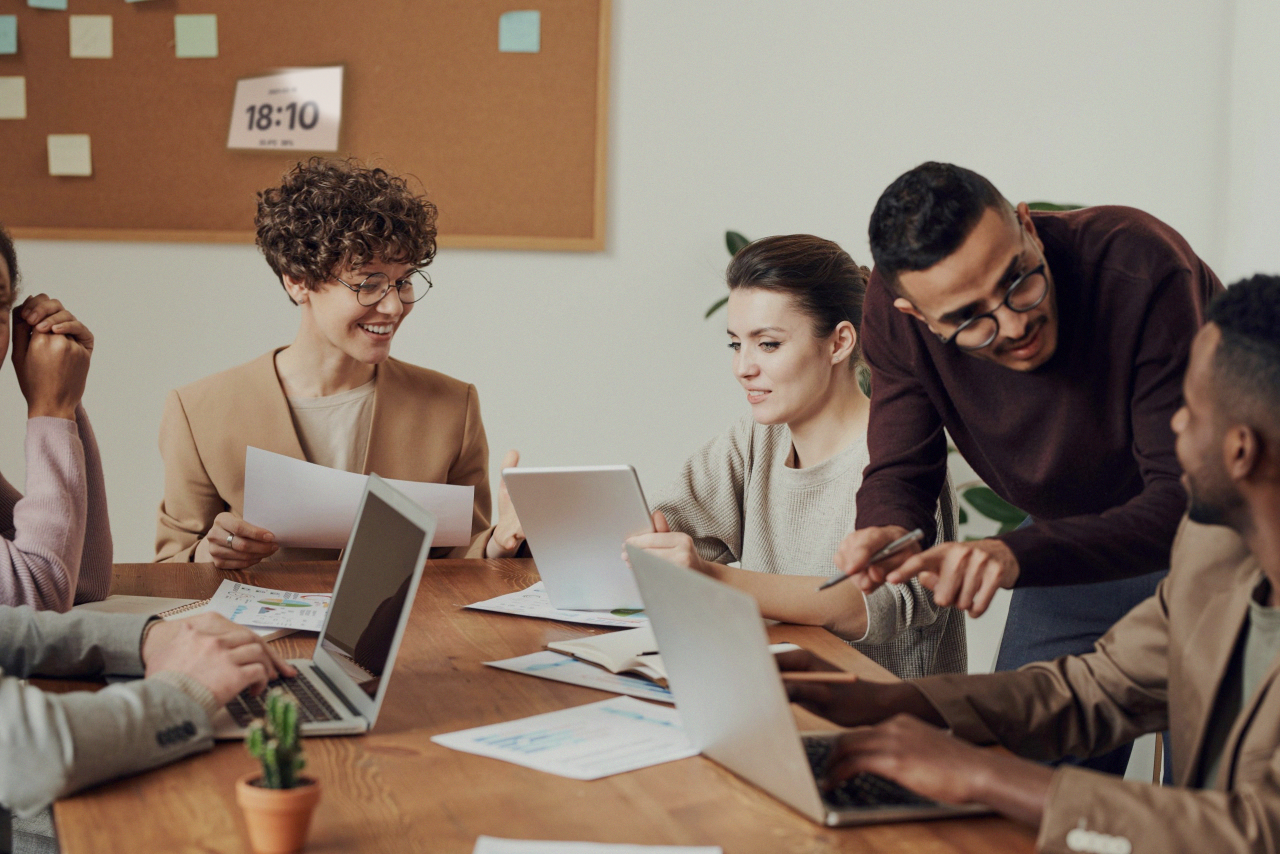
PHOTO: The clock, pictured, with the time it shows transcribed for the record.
18:10
